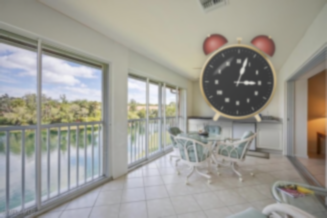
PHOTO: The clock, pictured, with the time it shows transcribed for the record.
3:03
